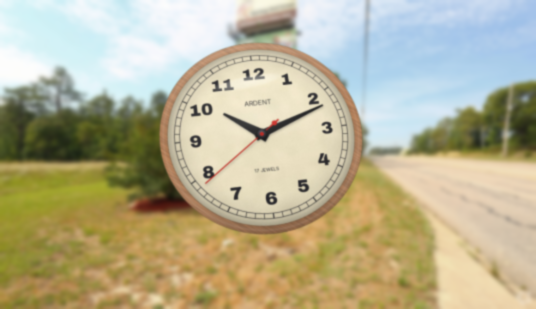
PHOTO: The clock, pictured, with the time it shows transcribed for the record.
10:11:39
